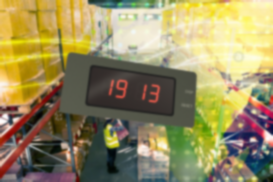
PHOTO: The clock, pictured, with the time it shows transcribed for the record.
19:13
